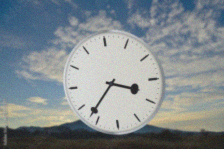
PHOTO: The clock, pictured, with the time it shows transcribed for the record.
3:37
